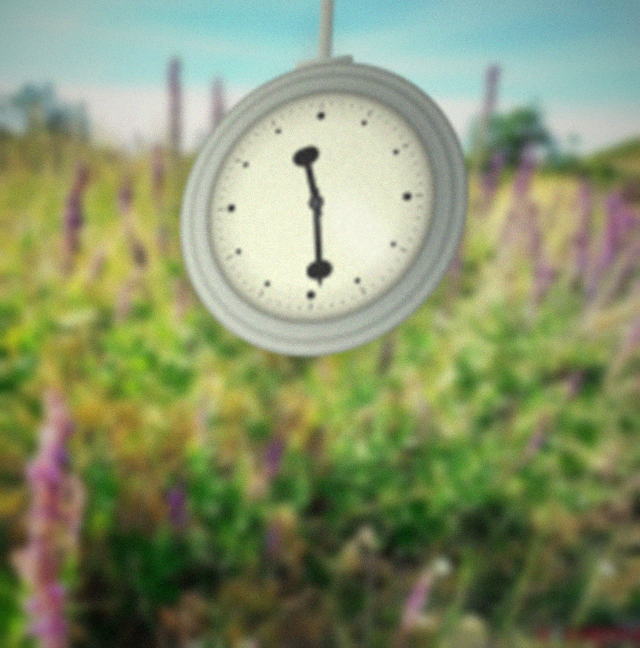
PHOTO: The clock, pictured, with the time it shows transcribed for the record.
11:29
